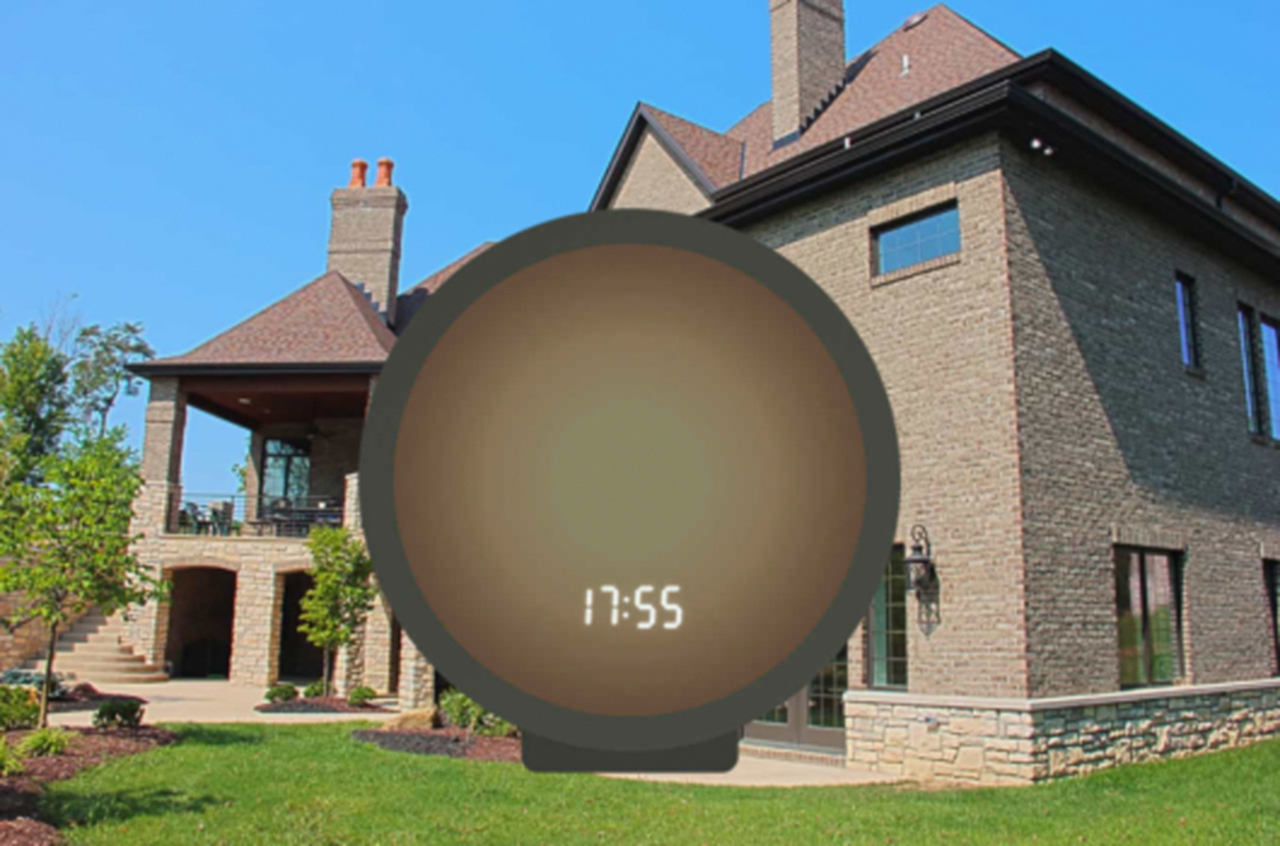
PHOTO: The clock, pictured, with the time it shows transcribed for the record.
17:55
